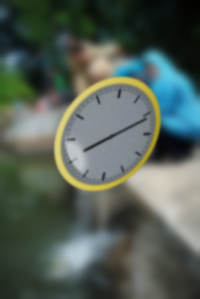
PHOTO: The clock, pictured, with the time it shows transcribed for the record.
8:11
